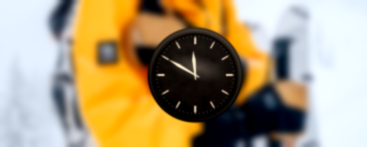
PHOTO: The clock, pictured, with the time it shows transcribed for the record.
11:50
